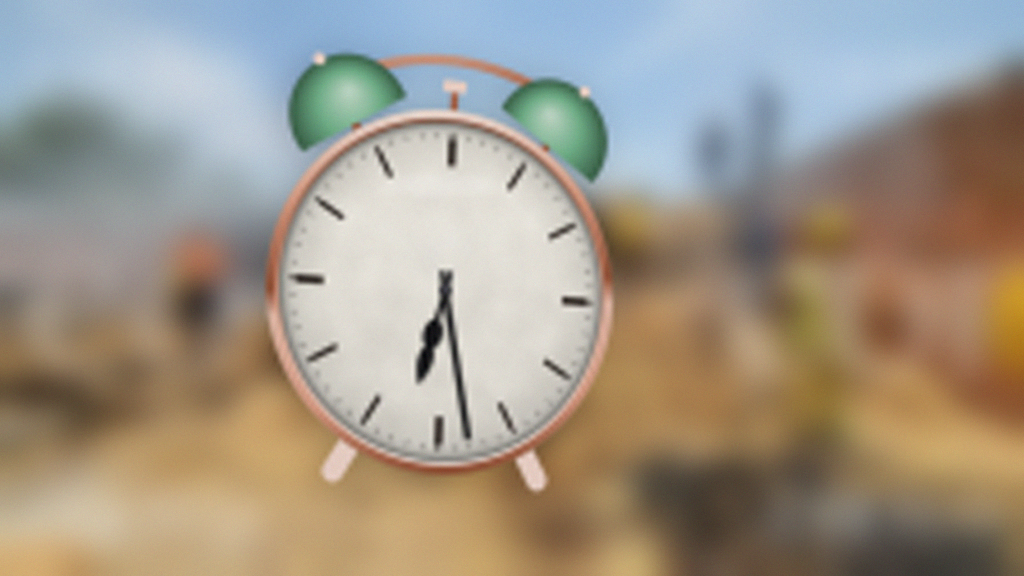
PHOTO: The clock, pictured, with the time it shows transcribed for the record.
6:28
